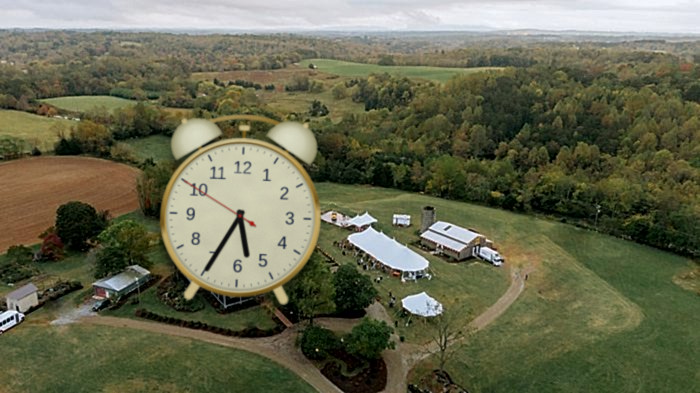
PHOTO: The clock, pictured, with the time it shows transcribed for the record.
5:34:50
